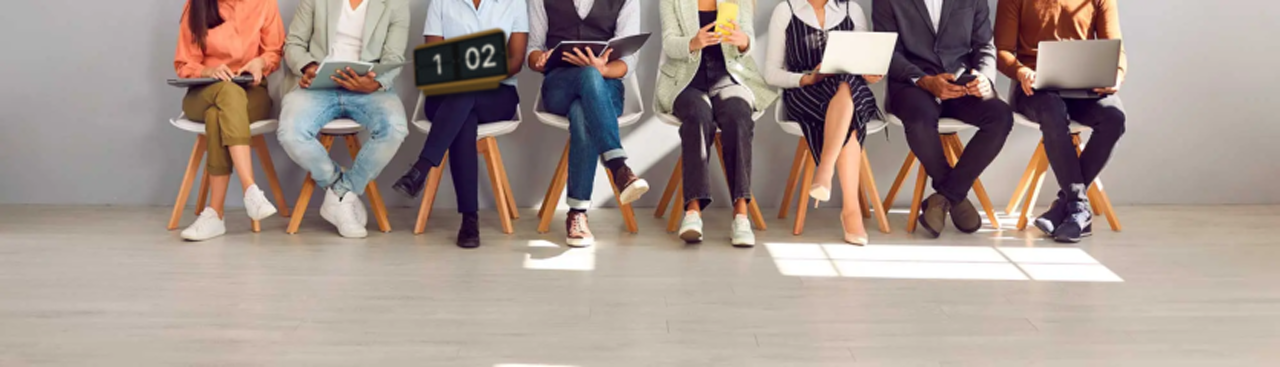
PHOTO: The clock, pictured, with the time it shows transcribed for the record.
1:02
